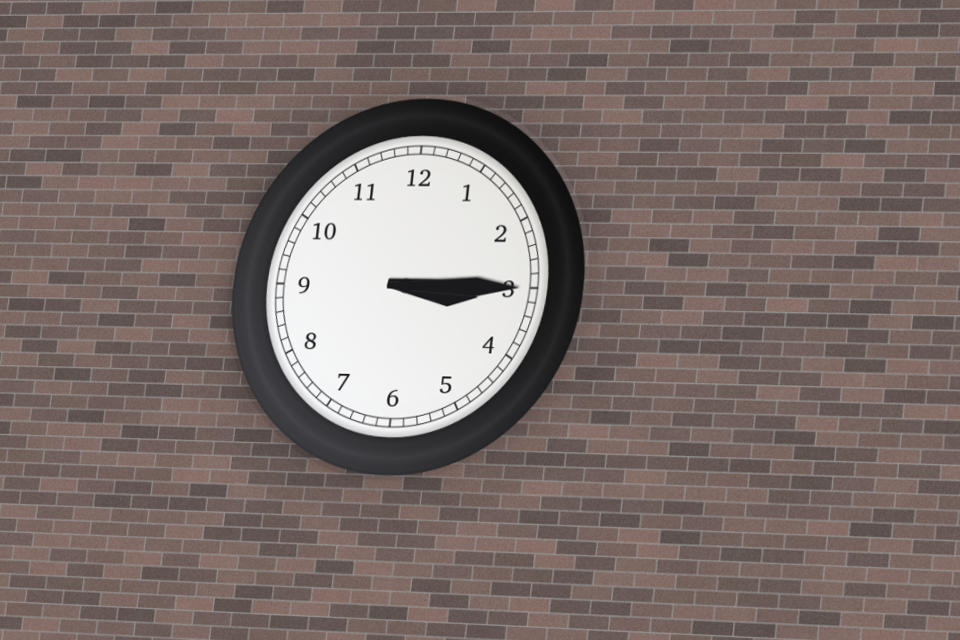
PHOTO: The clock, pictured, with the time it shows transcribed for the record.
3:15
